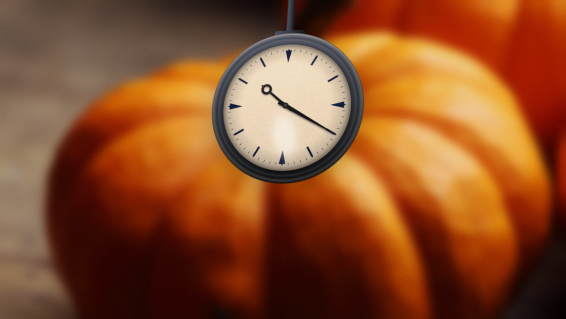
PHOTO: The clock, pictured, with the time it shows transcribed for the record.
10:20
